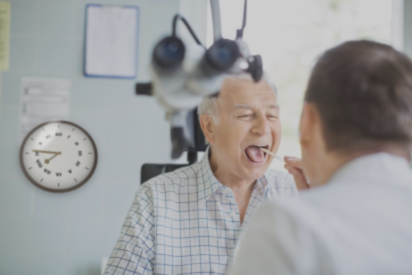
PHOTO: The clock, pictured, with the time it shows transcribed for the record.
7:46
